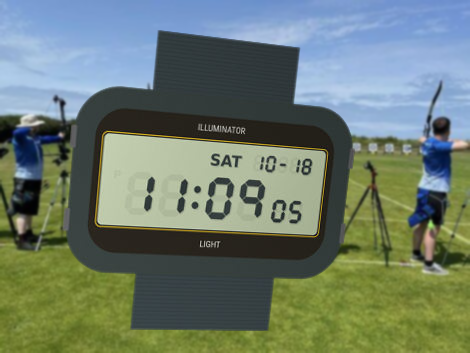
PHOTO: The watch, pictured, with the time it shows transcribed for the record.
11:09:05
